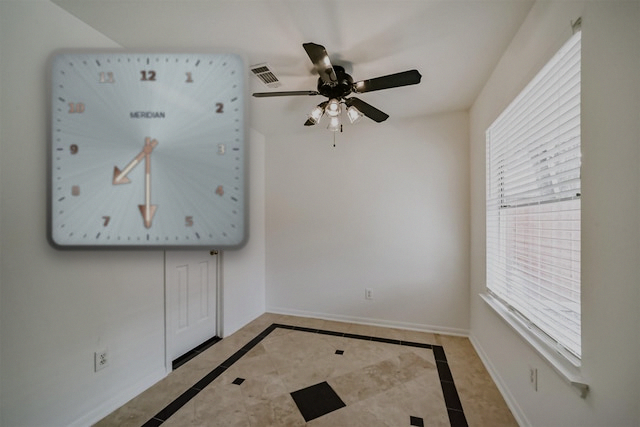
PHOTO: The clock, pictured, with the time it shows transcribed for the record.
7:30
